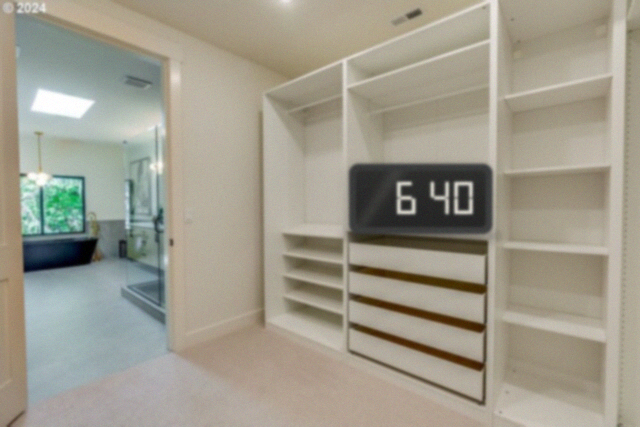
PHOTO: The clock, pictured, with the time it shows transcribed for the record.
6:40
